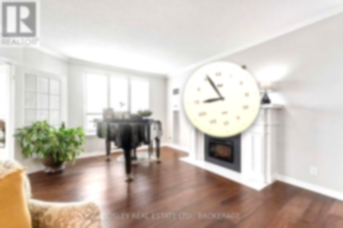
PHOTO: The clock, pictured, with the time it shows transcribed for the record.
8:56
